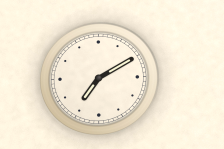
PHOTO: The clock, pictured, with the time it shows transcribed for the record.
7:10
